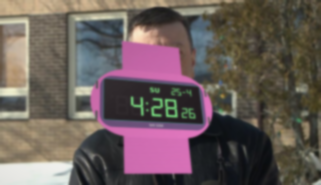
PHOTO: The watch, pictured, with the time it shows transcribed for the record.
4:28
